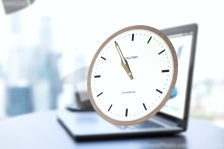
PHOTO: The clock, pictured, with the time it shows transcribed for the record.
10:55
